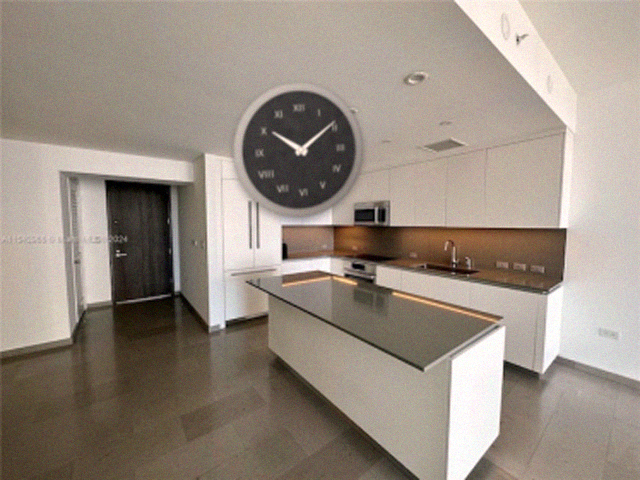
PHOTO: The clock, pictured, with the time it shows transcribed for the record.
10:09
